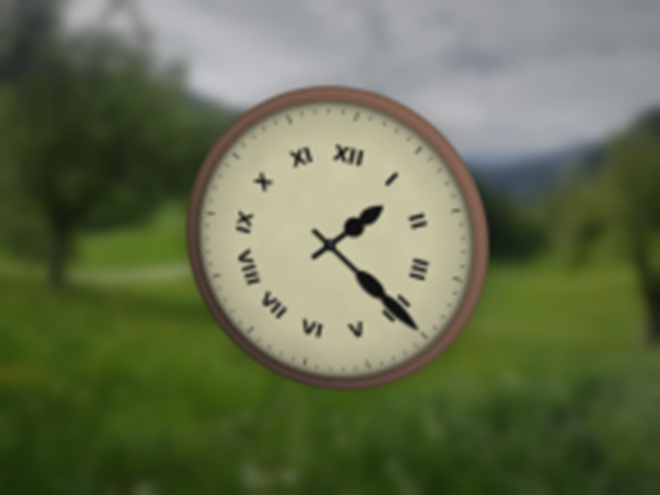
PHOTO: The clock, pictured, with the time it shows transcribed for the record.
1:20
